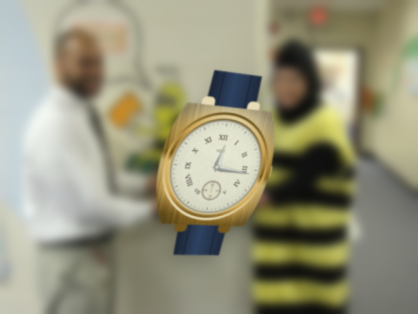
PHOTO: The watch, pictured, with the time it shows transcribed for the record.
12:16
